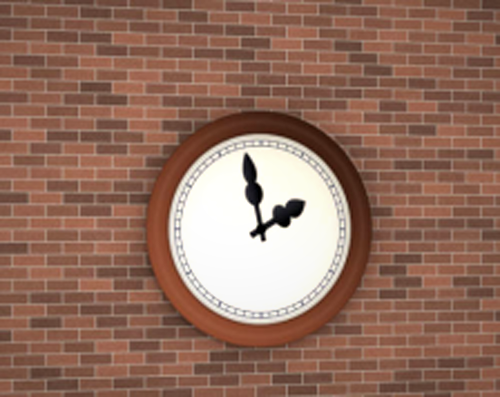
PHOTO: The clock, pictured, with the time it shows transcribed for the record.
1:58
